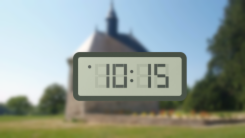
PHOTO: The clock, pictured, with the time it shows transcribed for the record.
10:15
